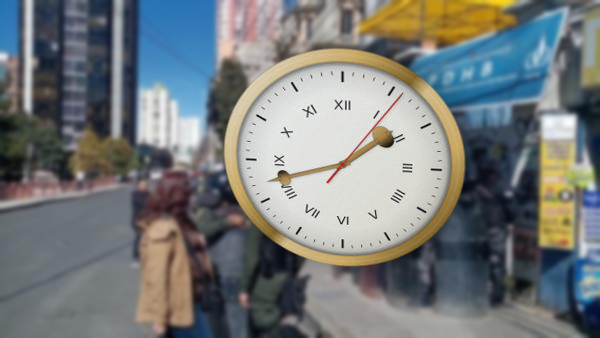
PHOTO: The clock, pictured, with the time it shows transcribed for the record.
1:42:06
